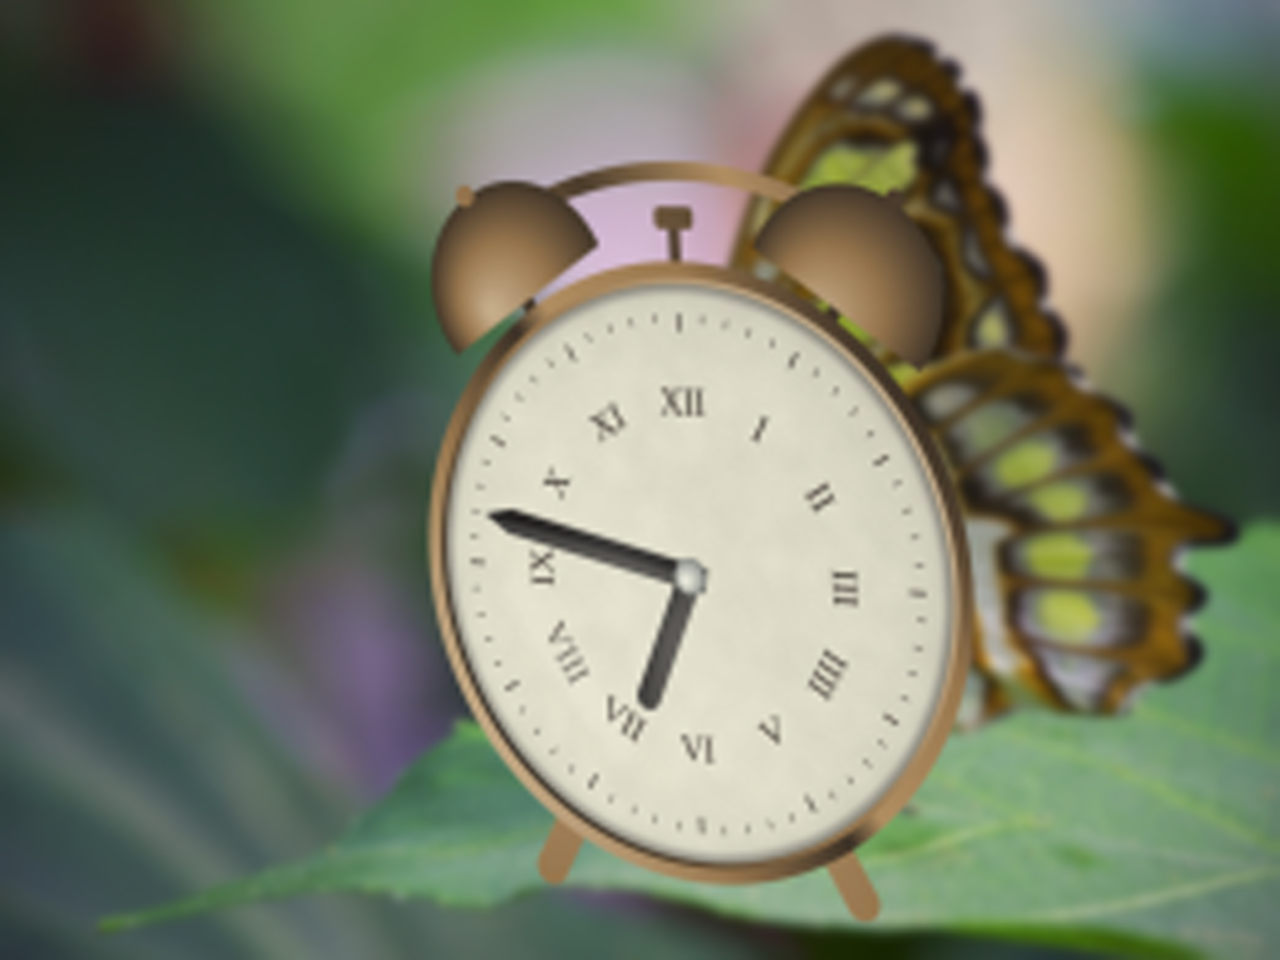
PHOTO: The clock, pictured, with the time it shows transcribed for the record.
6:47
